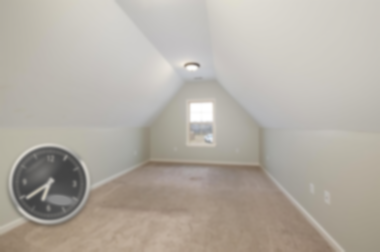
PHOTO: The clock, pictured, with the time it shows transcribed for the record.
6:39
